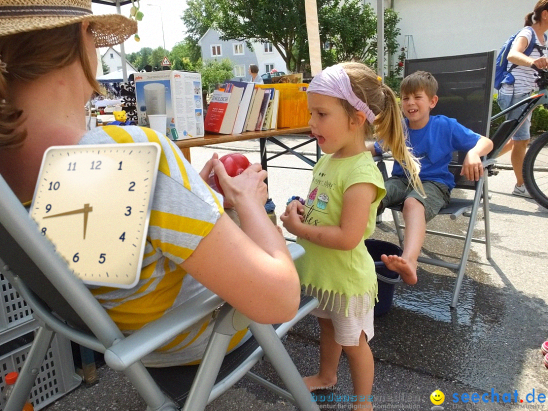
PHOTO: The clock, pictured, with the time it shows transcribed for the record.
5:43
